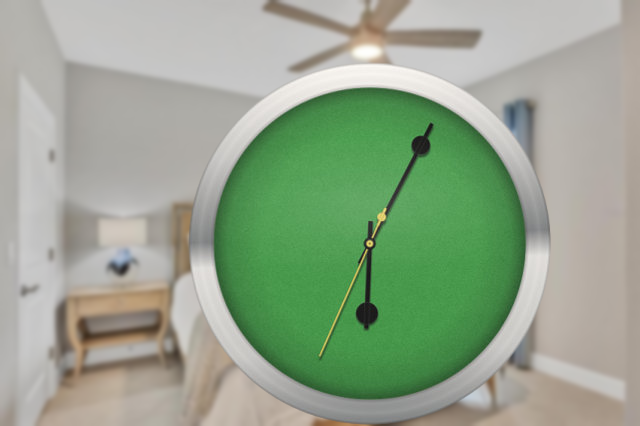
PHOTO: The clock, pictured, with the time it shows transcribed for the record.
6:04:34
